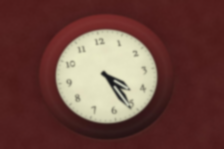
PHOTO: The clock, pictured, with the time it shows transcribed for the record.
4:26
